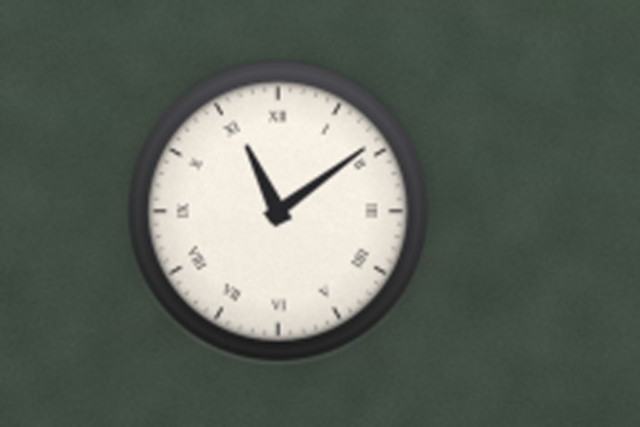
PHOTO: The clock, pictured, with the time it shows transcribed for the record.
11:09
